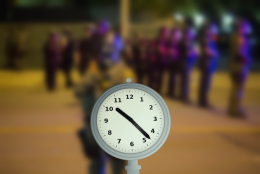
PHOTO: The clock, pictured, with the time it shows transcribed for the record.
10:23
